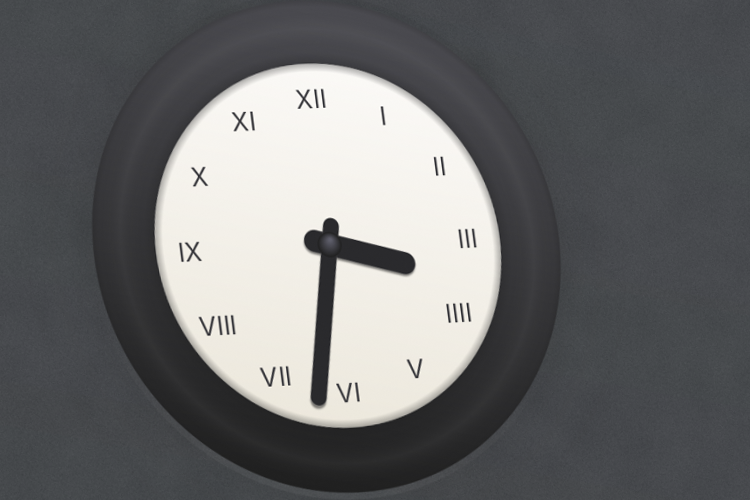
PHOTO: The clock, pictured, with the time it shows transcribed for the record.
3:32
